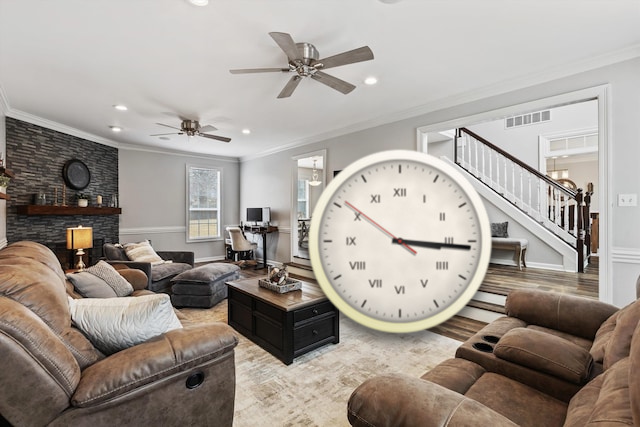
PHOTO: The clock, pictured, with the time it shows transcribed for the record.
3:15:51
